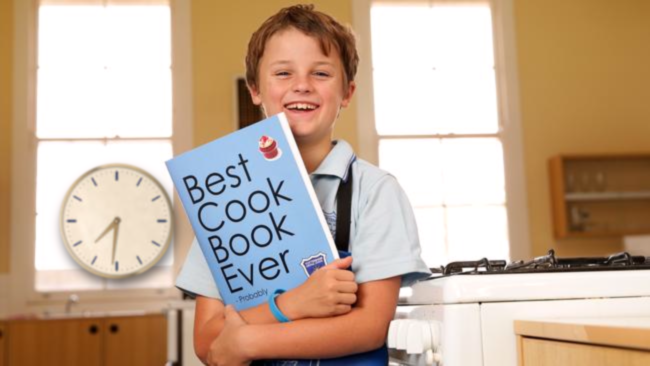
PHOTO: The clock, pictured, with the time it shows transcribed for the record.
7:31
